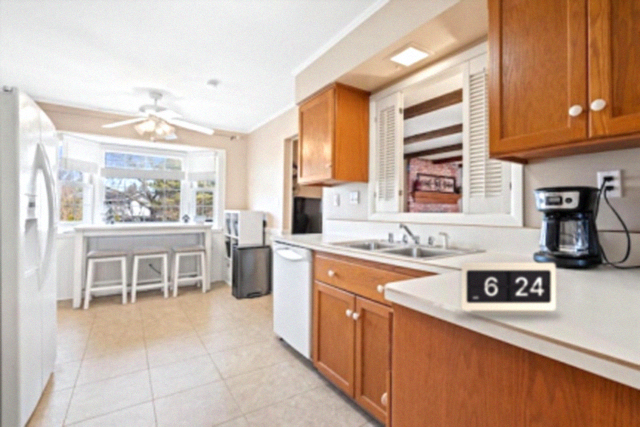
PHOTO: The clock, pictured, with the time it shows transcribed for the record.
6:24
